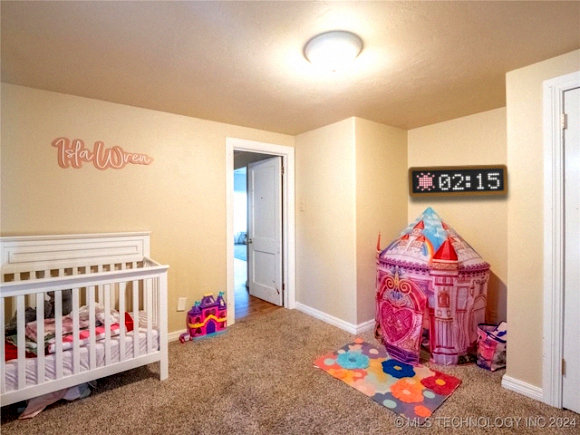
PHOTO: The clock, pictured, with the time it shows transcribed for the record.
2:15
